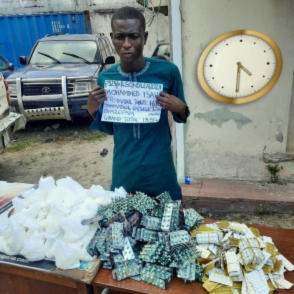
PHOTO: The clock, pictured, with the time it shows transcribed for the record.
4:30
